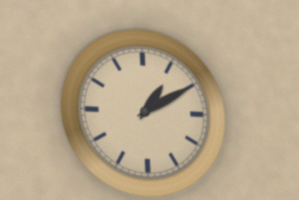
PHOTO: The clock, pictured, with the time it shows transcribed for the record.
1:10
